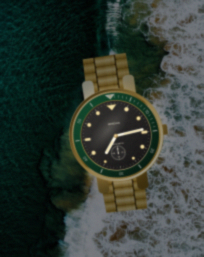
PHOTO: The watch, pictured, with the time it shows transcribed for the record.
7:14
